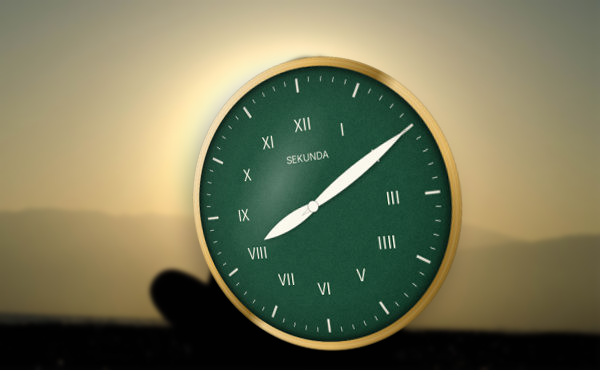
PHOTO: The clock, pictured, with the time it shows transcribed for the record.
8:10
